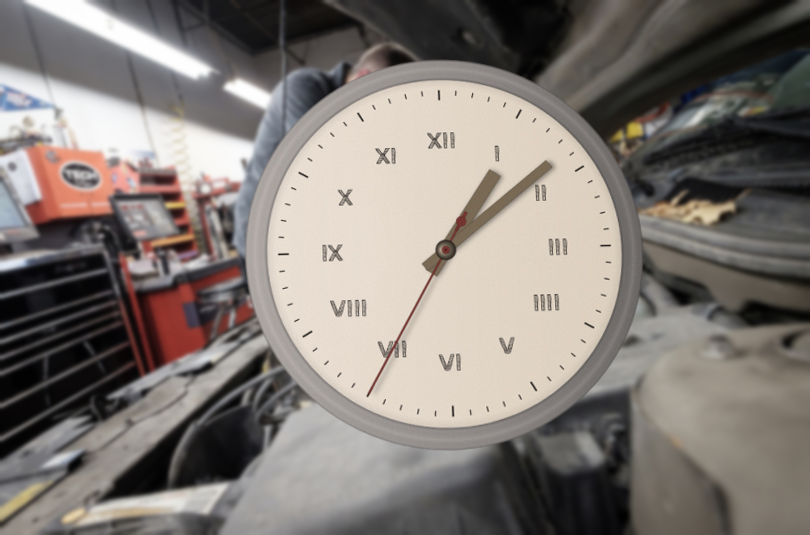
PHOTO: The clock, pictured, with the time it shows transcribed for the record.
1:08:35
